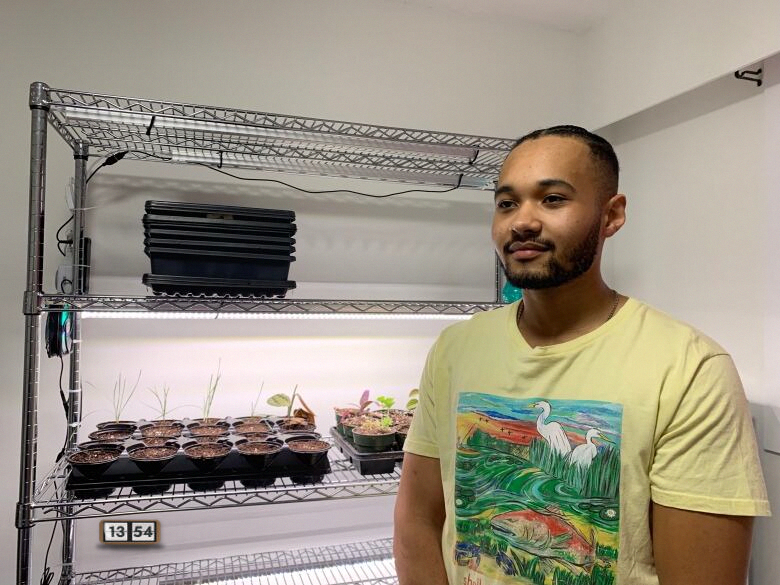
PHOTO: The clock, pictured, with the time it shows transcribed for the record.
13:54
